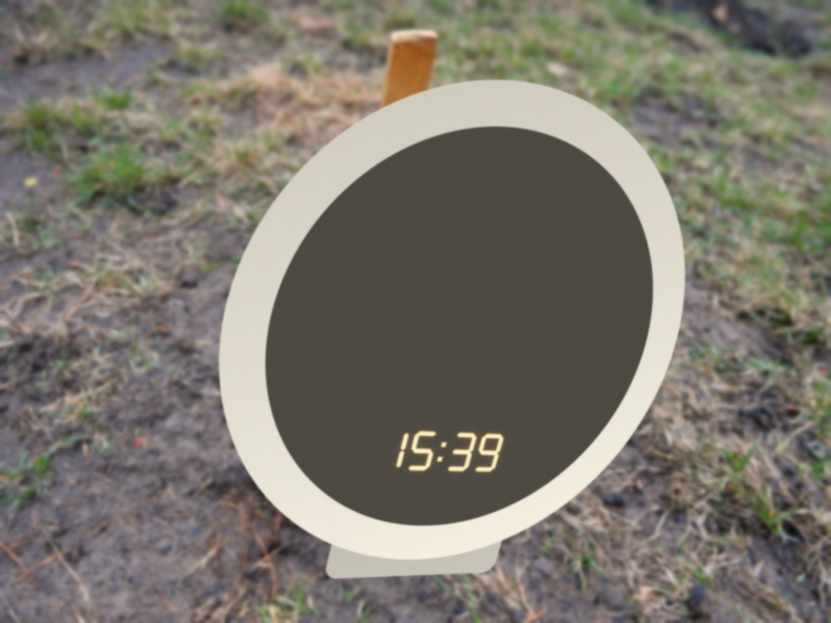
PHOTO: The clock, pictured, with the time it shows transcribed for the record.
15:39
